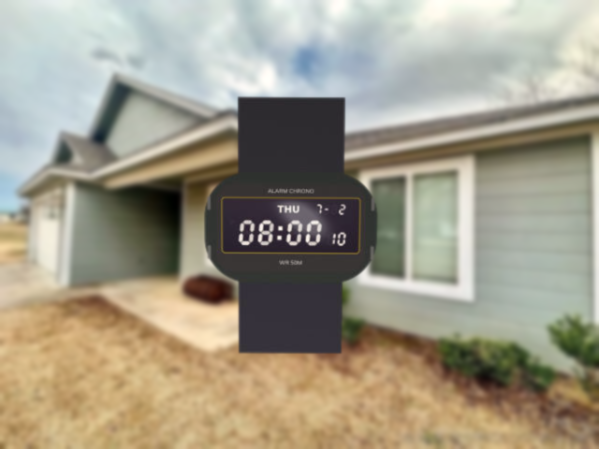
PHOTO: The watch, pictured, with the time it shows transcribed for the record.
8:00:10
